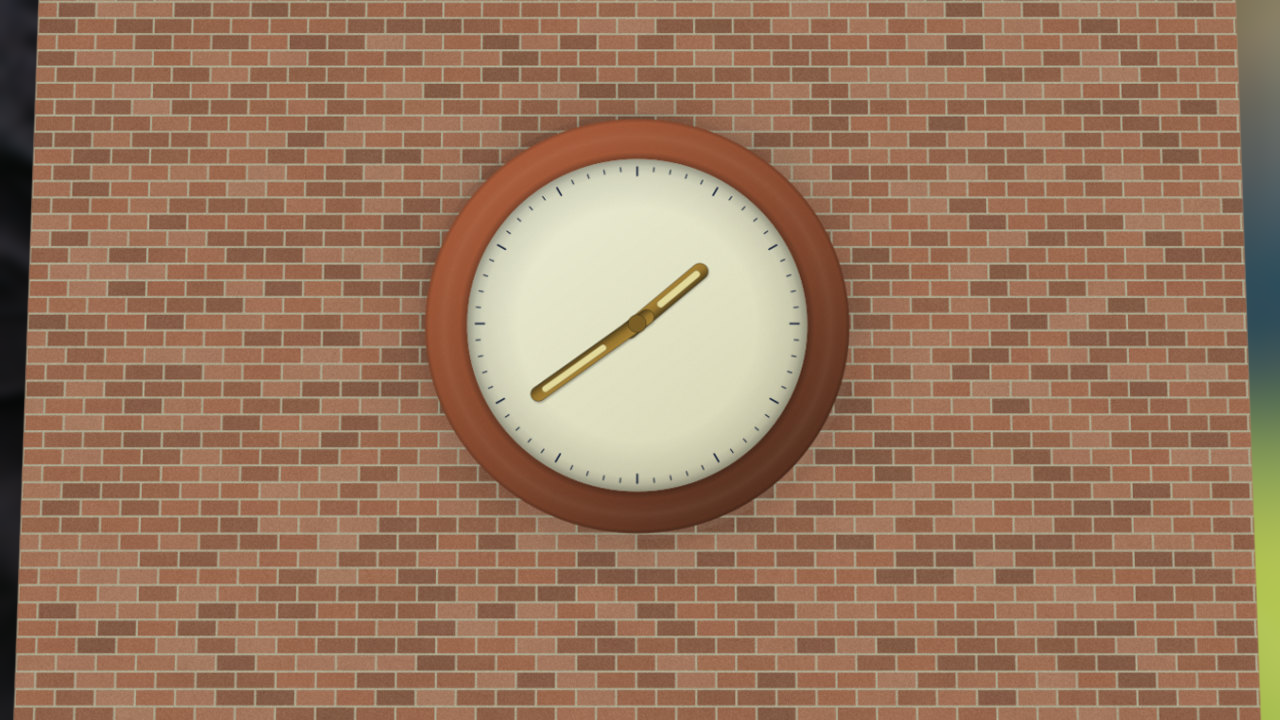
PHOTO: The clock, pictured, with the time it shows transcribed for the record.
1:39
